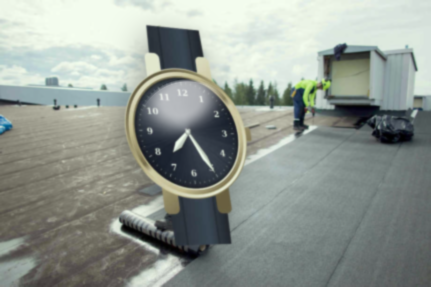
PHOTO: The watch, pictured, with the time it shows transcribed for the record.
7:25
